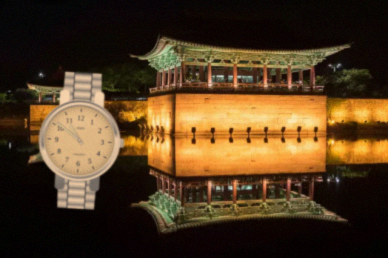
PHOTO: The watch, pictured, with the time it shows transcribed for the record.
10:51
